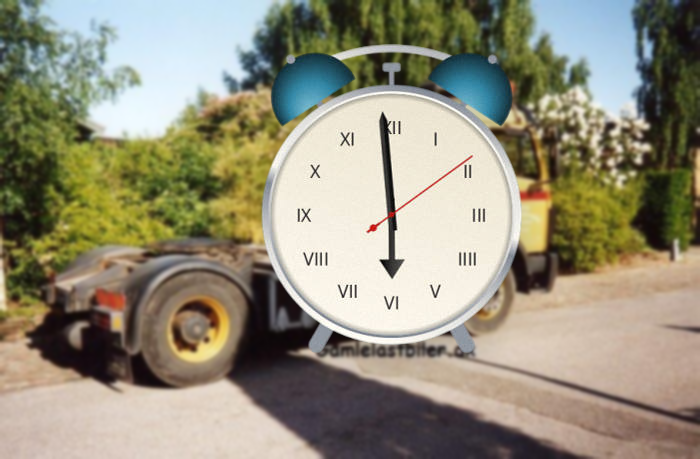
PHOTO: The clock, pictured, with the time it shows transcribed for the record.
5:59:09
